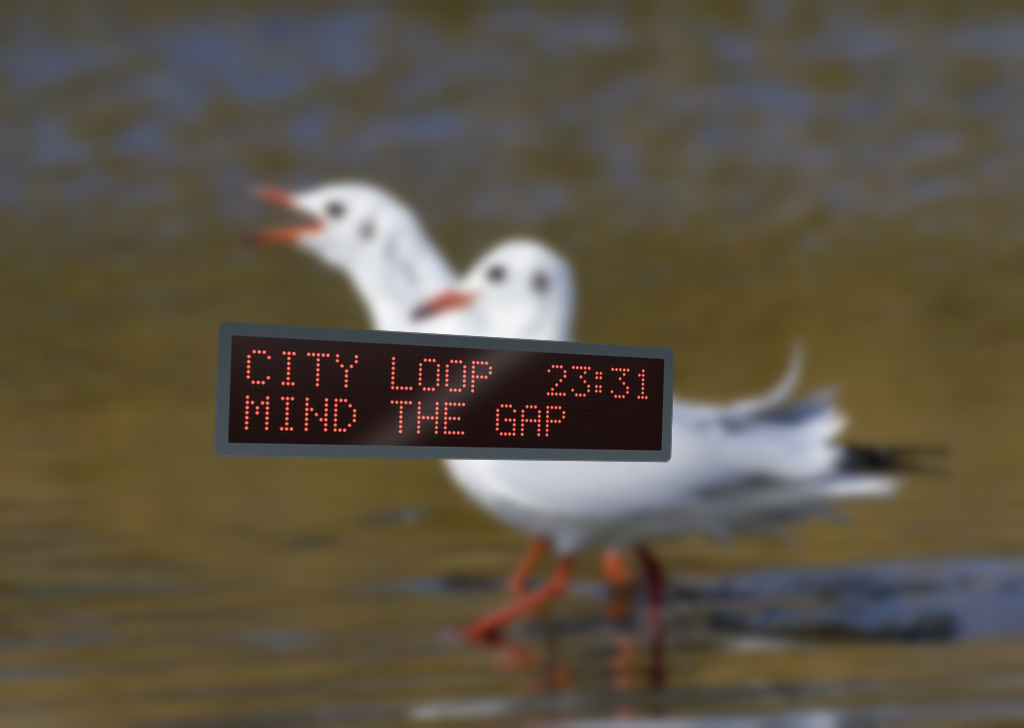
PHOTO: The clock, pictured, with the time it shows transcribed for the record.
23:31
